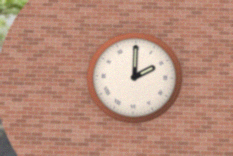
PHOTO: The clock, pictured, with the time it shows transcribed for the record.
2:00
